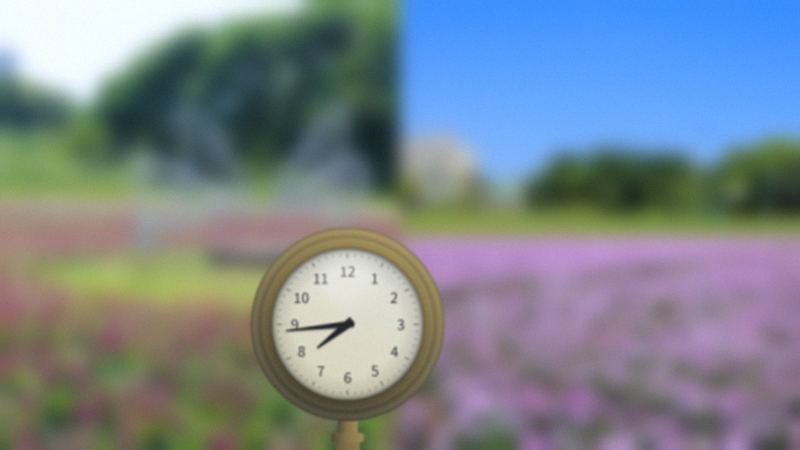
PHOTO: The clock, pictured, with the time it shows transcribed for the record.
7:44
